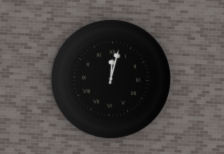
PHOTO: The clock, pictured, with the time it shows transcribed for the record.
12:02
